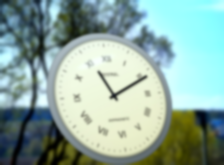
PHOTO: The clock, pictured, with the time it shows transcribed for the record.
11:11
